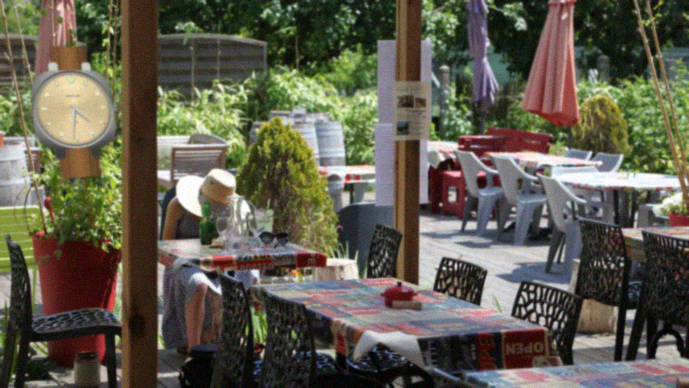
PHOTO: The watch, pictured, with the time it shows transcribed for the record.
4:31
